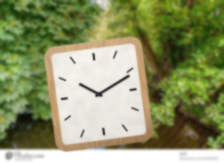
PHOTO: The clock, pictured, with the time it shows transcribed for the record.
10:11
